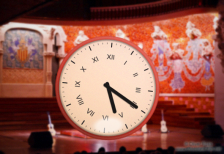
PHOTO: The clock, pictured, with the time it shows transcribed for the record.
5:20
